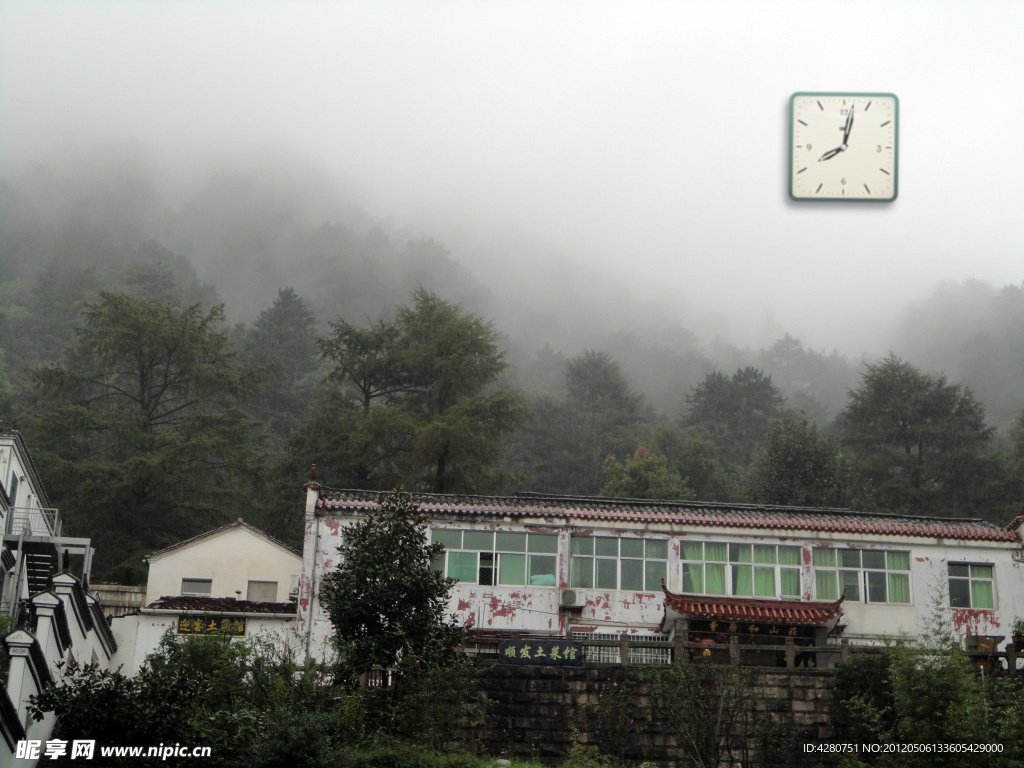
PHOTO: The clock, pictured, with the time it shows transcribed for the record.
8:02
